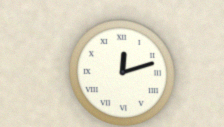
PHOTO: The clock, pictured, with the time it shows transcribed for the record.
12:12
